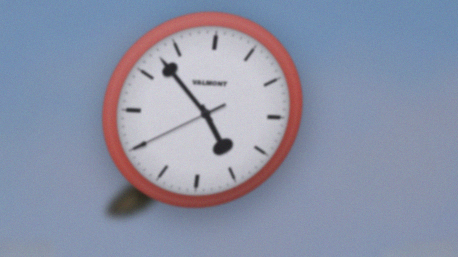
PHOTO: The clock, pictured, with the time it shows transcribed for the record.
4:52:40
